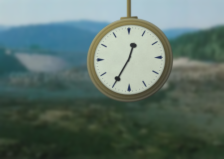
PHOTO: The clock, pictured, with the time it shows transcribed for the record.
12:35
